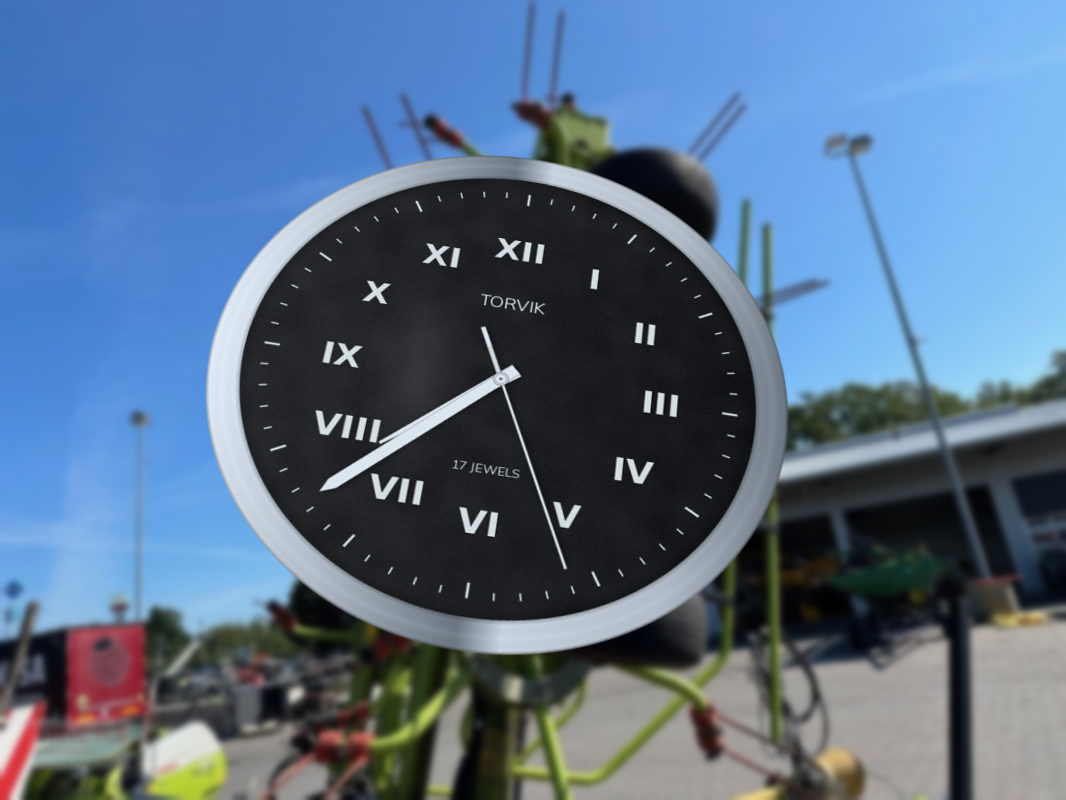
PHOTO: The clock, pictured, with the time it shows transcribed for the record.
7:37:26
